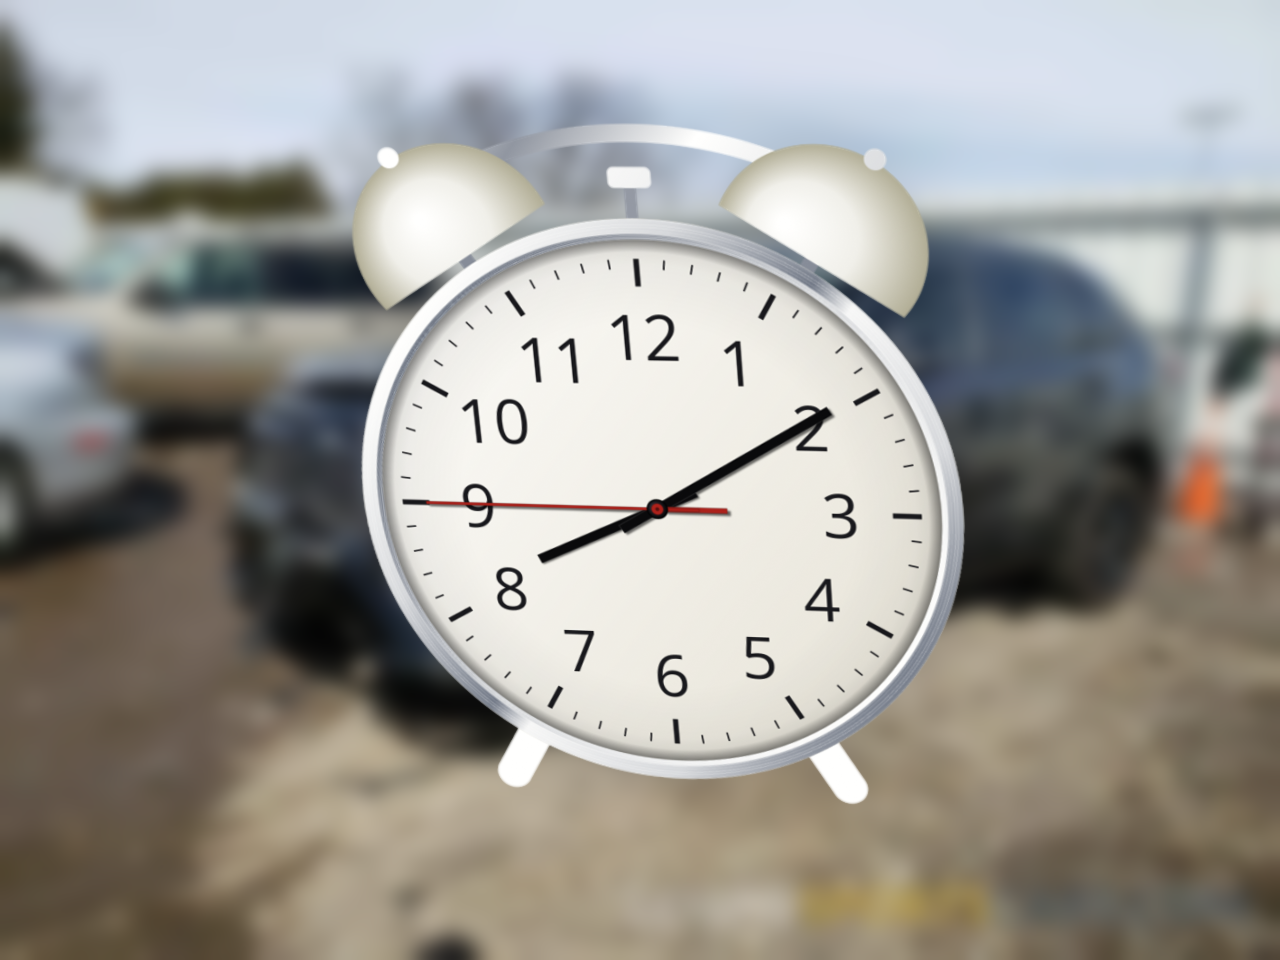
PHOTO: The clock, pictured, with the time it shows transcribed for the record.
8:09:45
